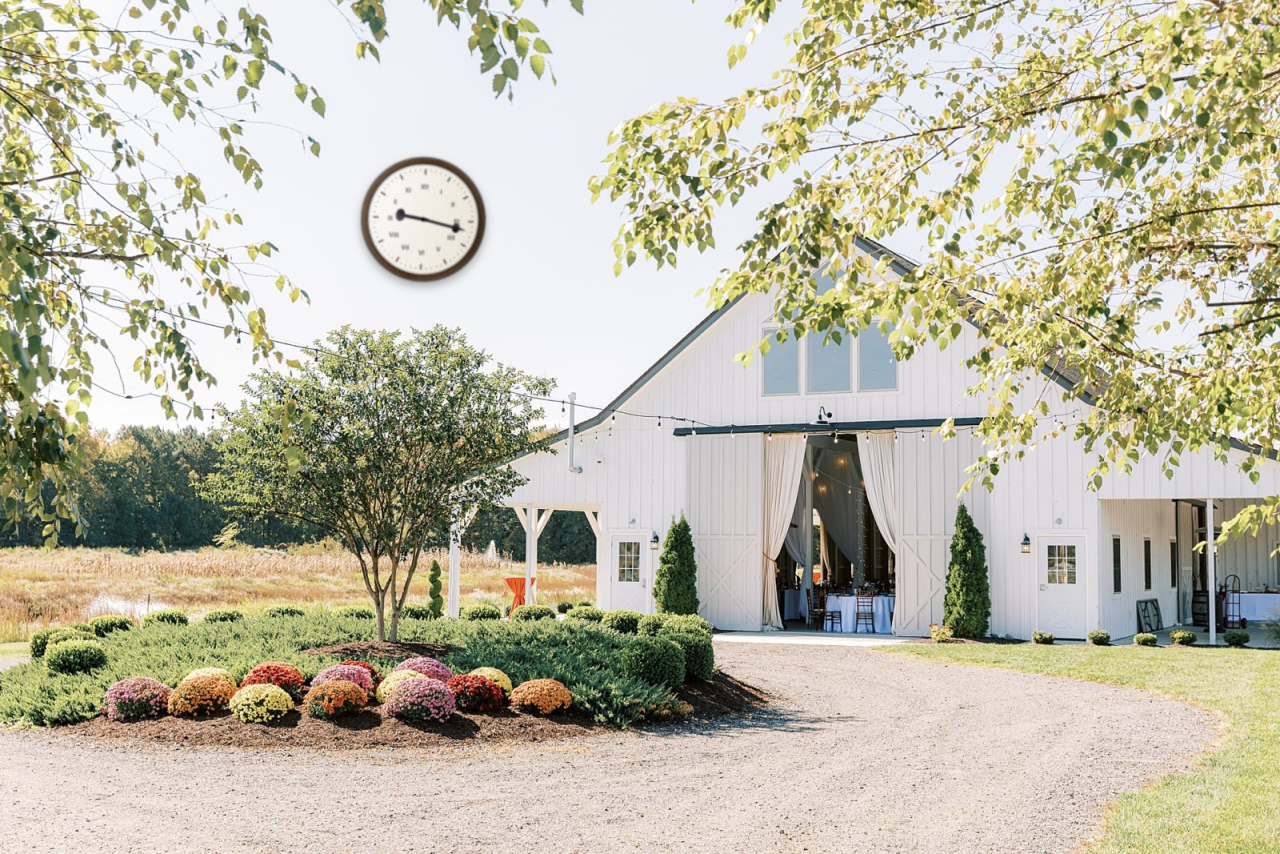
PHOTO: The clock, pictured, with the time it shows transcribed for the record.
9:17
